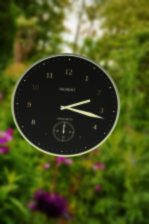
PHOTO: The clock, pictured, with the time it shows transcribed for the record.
2:17
